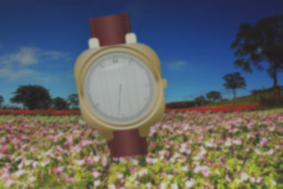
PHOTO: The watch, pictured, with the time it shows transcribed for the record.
6:32
